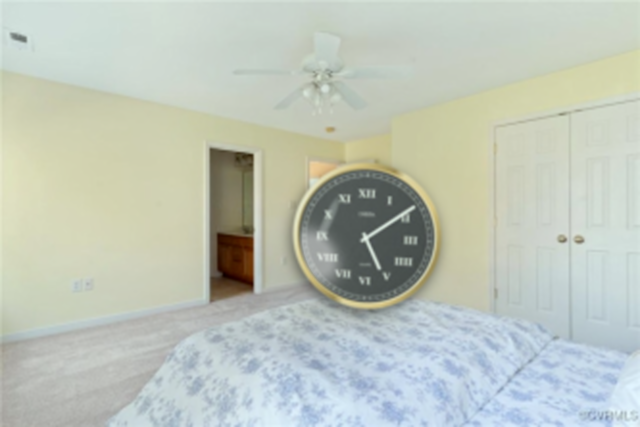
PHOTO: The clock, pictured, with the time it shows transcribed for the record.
5:09
